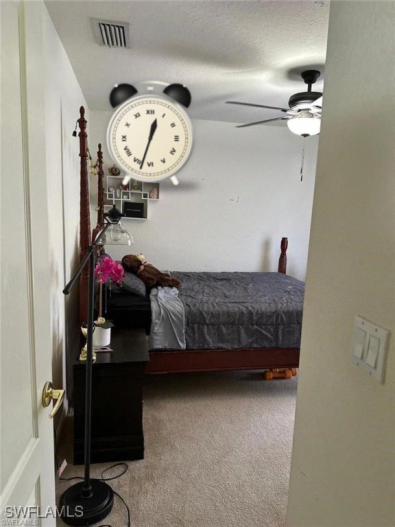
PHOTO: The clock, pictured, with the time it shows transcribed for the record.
12:33
